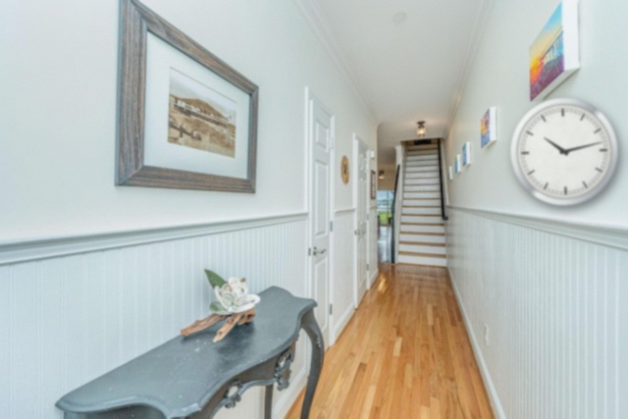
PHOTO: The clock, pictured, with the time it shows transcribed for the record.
10:13
